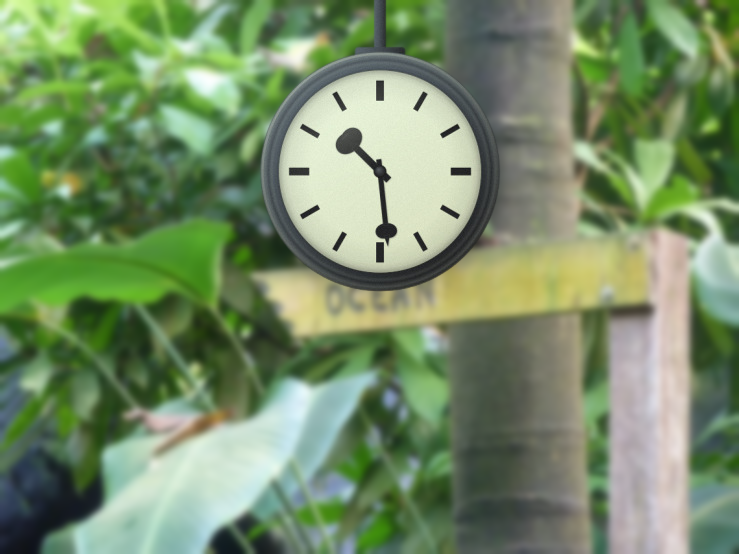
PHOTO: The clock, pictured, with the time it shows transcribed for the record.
10:29
